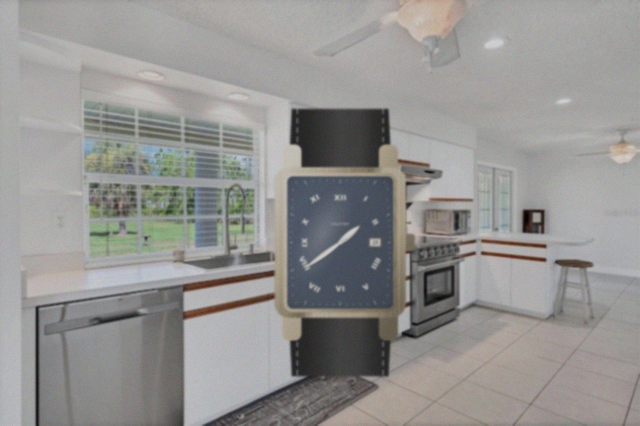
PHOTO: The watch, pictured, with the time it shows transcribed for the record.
1:39
